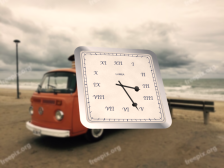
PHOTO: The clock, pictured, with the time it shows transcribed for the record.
3:26
